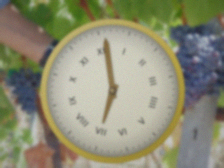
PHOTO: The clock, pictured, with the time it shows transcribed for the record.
7:01
